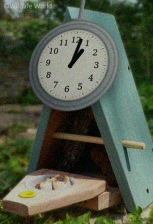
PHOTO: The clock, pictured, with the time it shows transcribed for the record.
1:02
